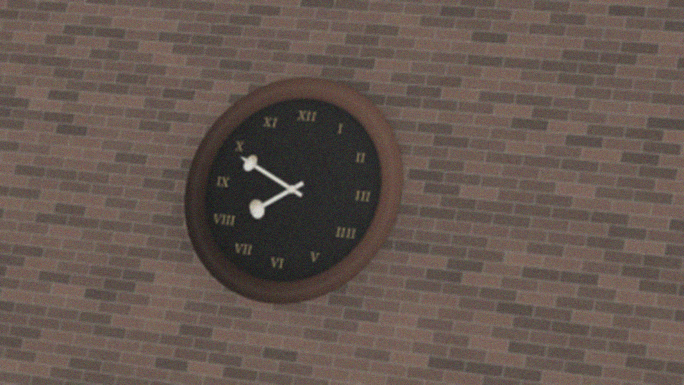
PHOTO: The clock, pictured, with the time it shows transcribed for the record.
7:49
